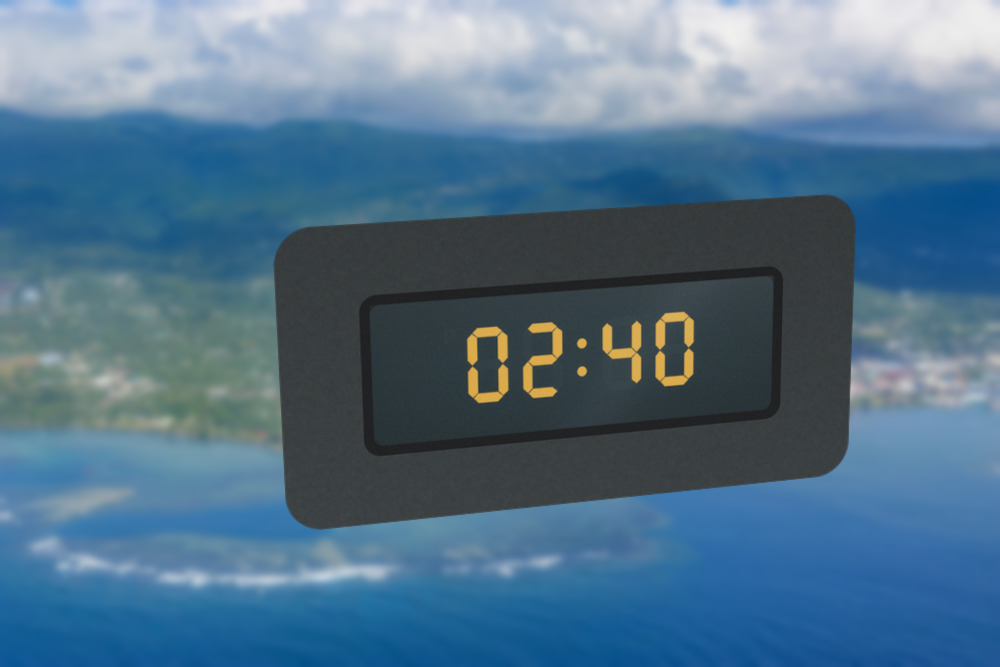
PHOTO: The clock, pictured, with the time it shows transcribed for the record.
2:40
